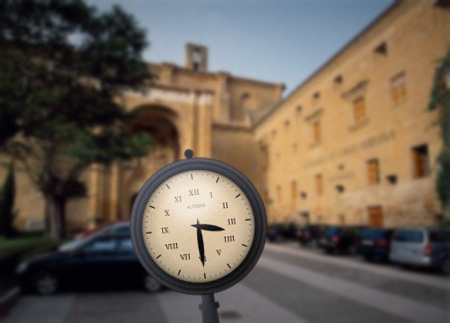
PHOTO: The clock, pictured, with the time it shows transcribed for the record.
3:30
